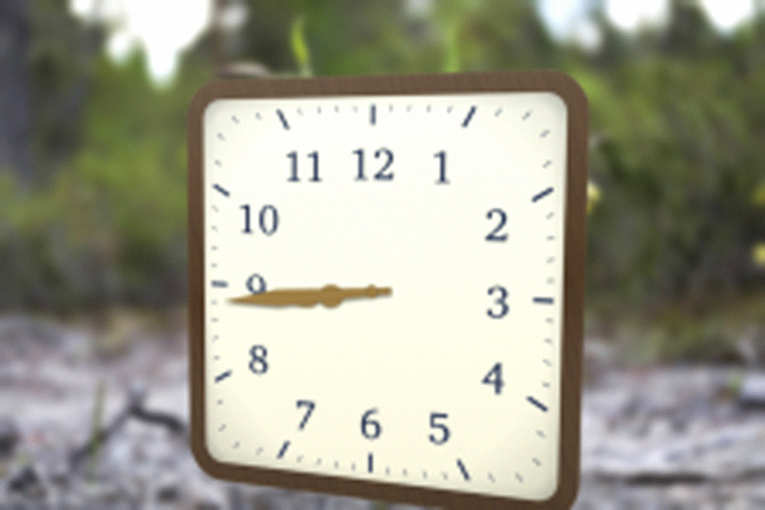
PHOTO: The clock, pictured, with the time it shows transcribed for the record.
8:44
